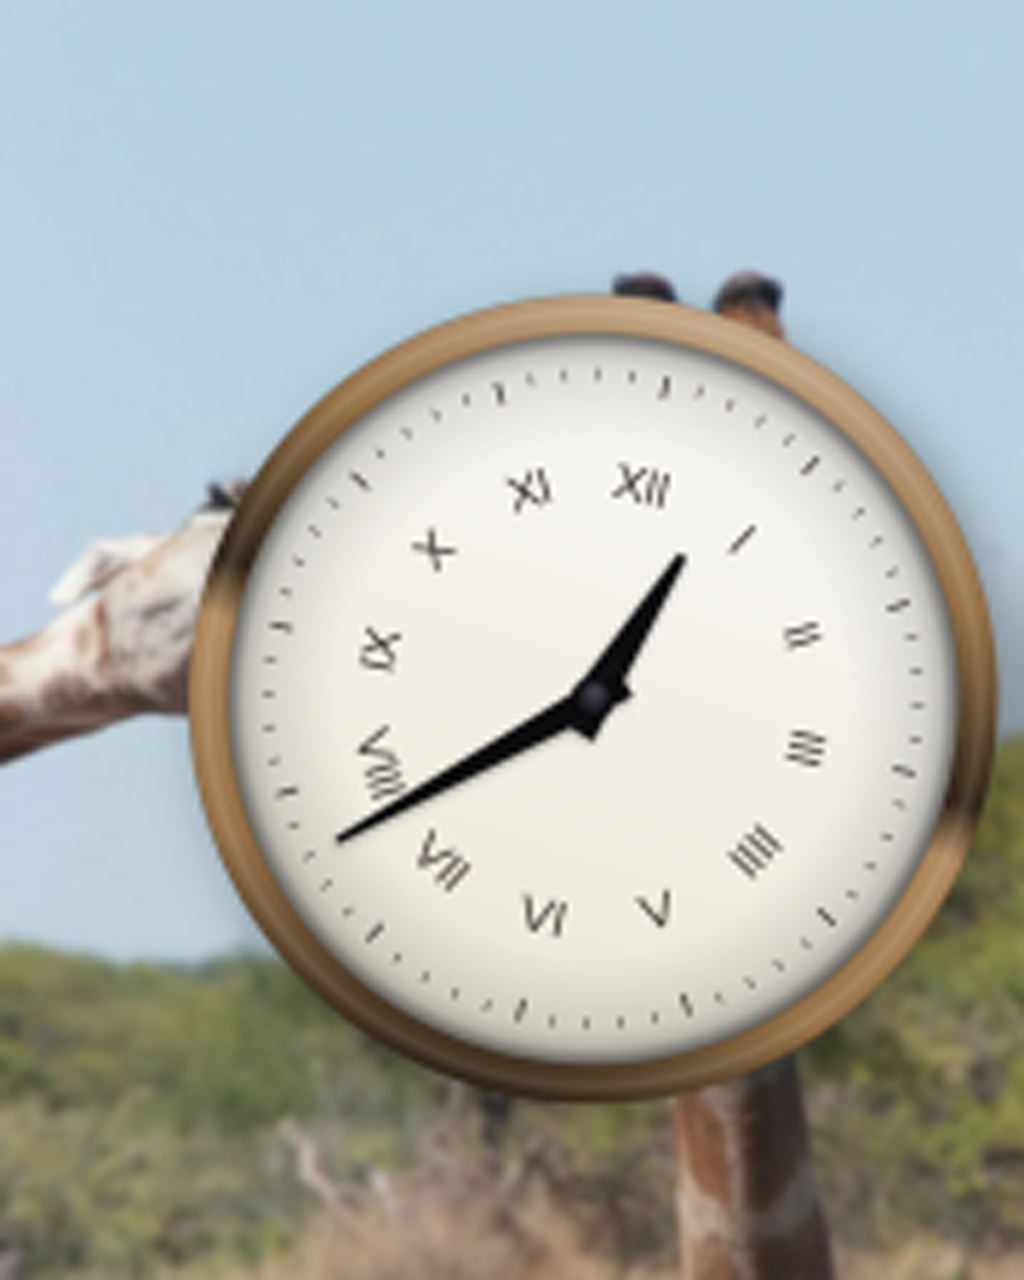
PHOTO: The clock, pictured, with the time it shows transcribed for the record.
12:38
